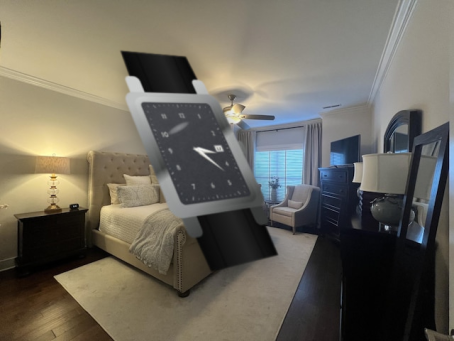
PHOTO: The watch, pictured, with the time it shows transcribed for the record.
3:23
